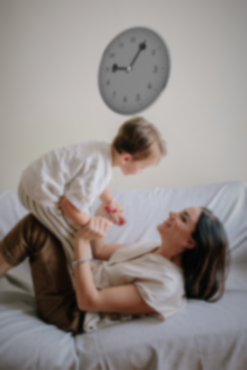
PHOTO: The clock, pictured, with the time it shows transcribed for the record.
9:05
